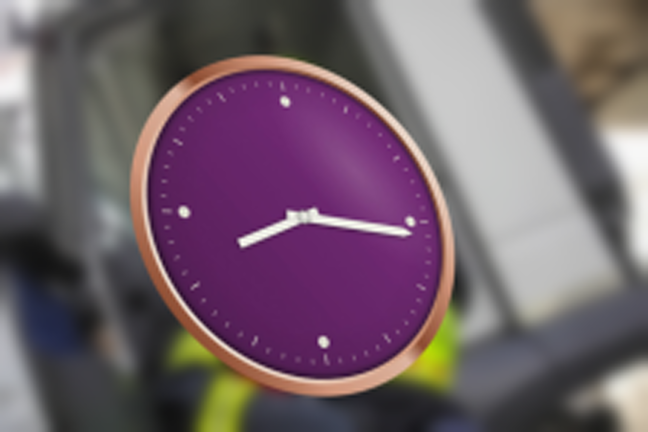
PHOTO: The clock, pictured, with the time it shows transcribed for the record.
8:16
